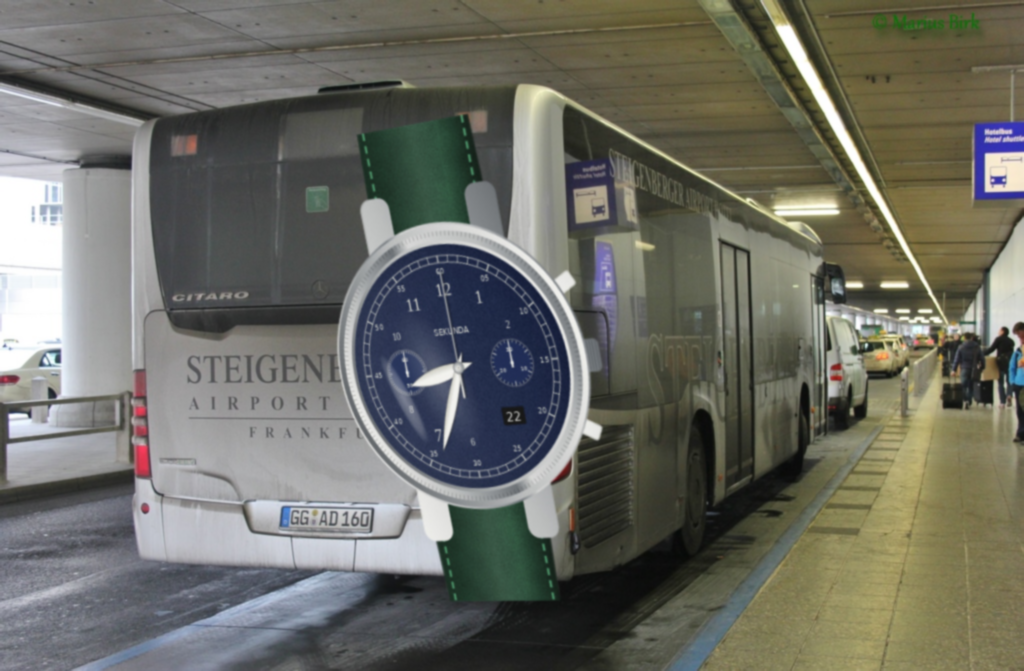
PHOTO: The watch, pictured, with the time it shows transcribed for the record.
8:34
